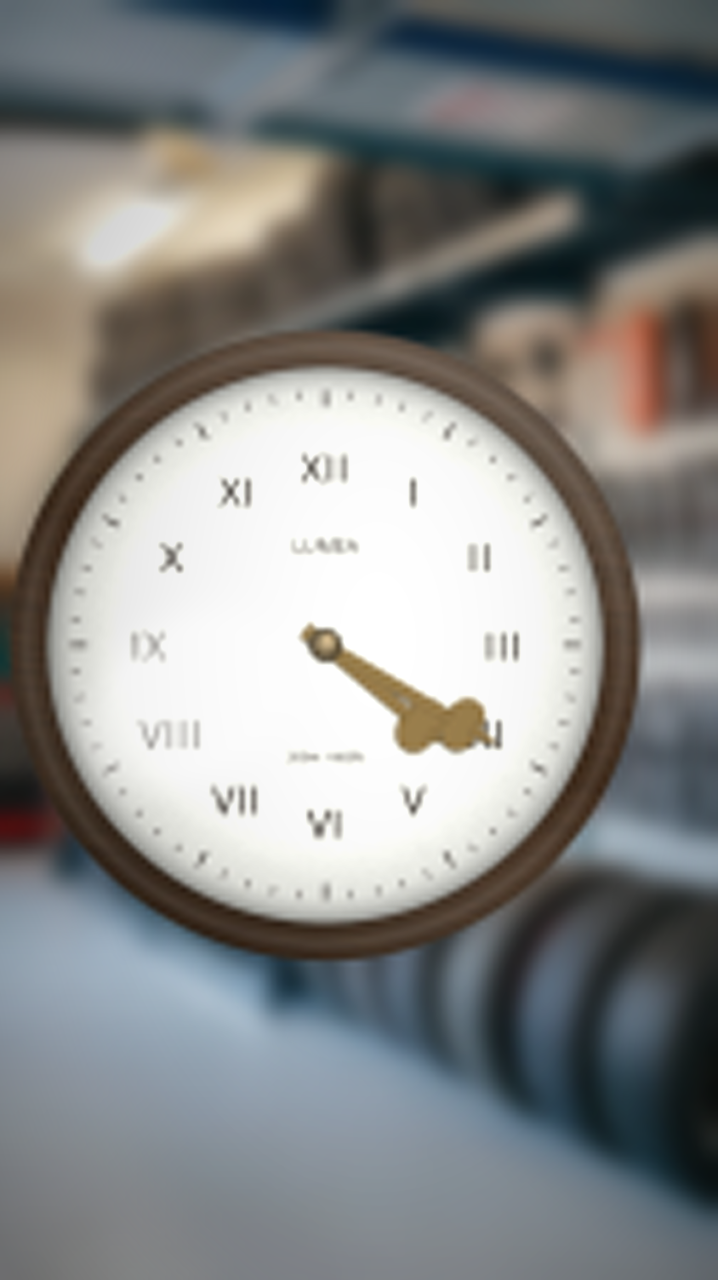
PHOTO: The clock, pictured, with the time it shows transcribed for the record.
4:20
